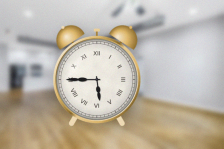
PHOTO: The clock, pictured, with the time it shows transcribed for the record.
5:45
